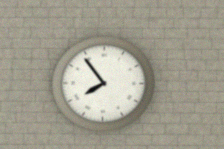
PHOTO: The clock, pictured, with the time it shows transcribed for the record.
7:54
